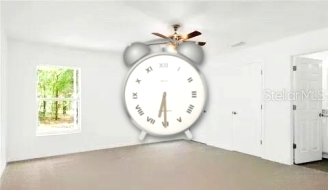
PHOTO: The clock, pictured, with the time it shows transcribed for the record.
6:30
